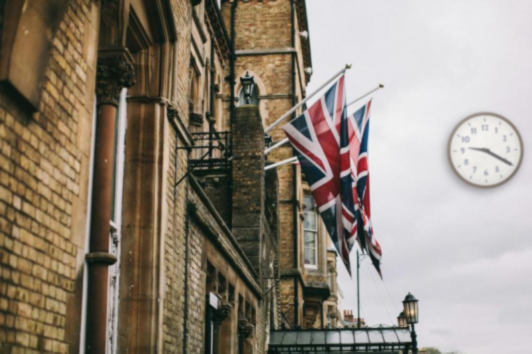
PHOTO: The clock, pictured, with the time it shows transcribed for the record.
9:20
